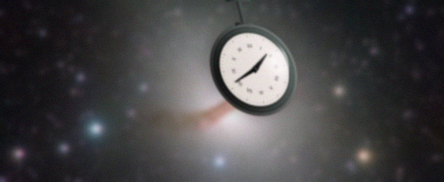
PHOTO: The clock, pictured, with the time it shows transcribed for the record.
1:41
